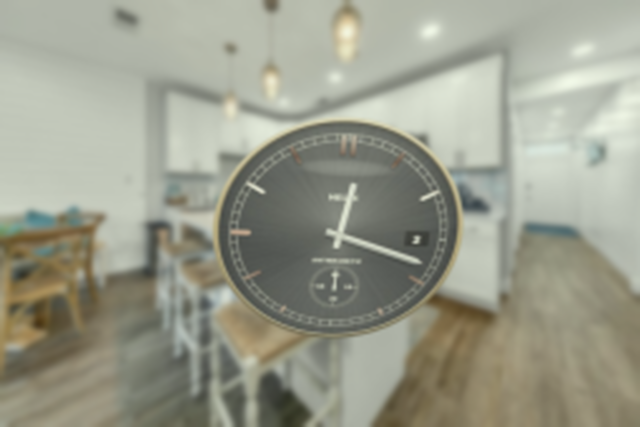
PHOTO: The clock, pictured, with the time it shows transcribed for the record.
12:18
